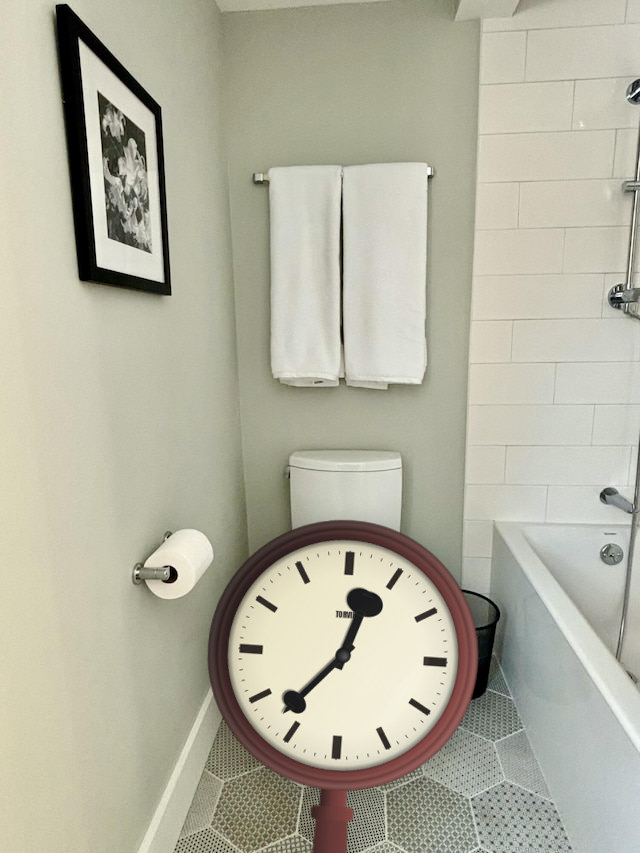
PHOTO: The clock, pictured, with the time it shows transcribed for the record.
12:37
